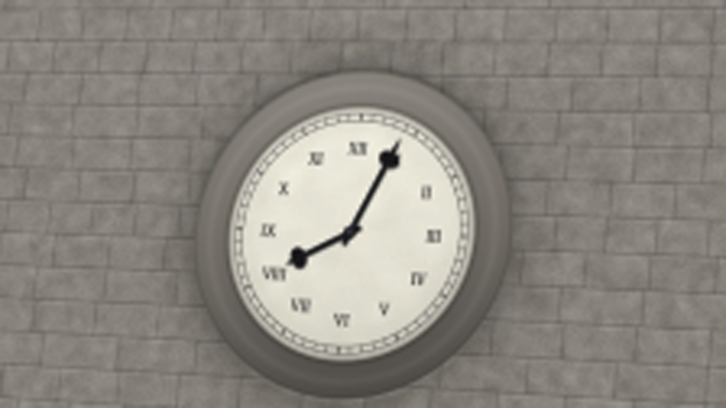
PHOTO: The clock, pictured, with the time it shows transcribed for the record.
8:04
